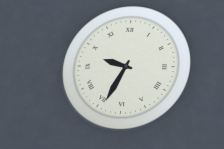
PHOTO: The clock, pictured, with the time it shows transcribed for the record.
9:34
